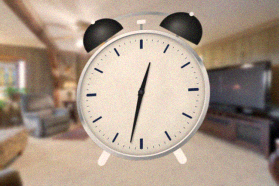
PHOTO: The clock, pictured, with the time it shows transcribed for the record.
12:32
